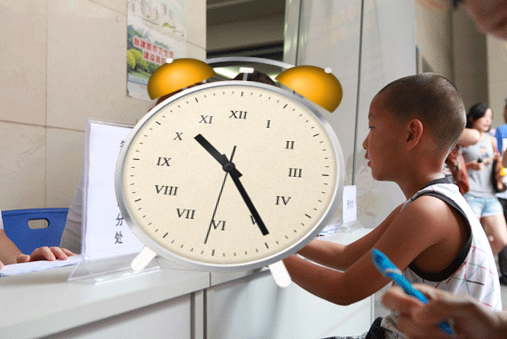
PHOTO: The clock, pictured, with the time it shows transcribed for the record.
10:24:31
